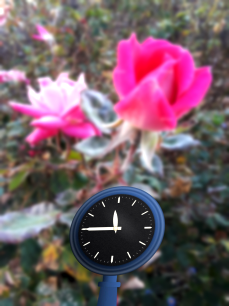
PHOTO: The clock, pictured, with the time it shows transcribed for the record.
11:45
